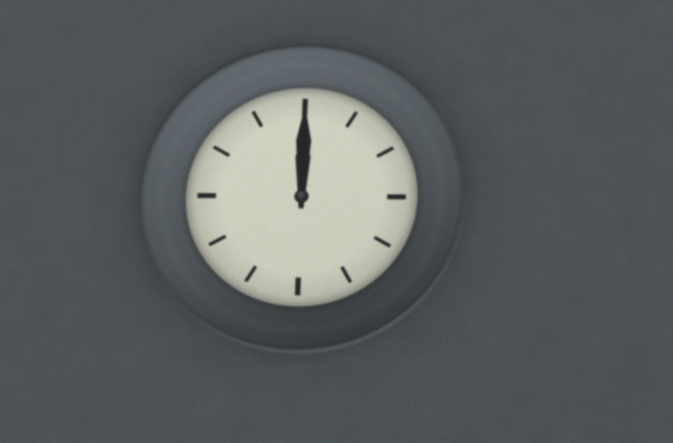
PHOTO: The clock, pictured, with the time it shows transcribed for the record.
12:00
